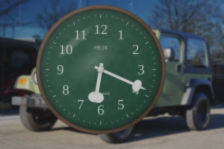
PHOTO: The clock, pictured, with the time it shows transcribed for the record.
6:19
